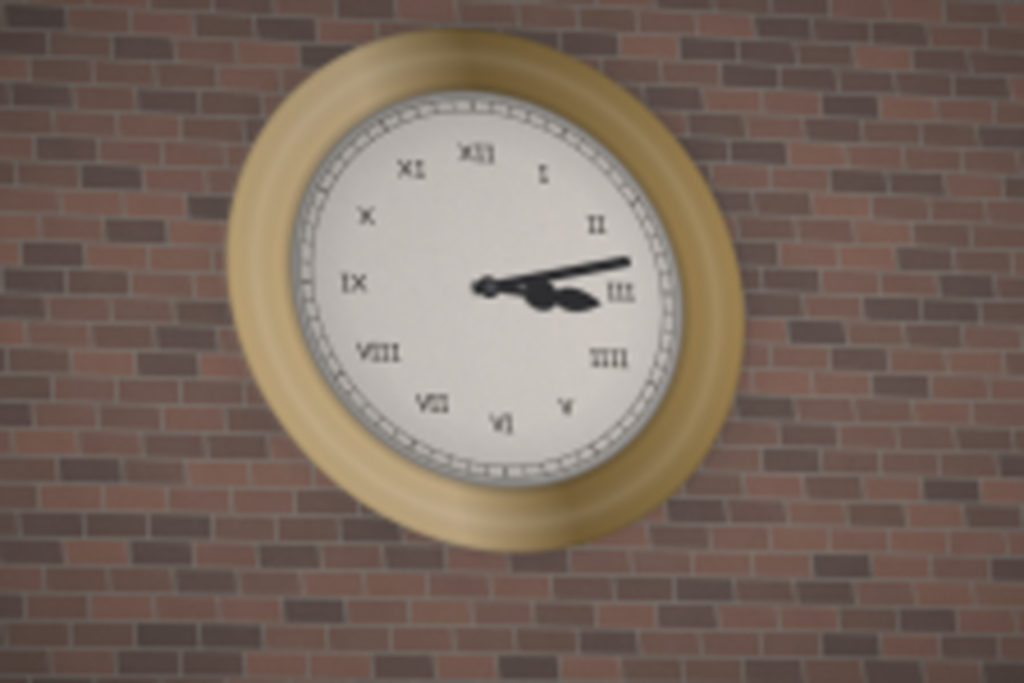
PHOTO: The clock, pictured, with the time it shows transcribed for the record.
3:13
